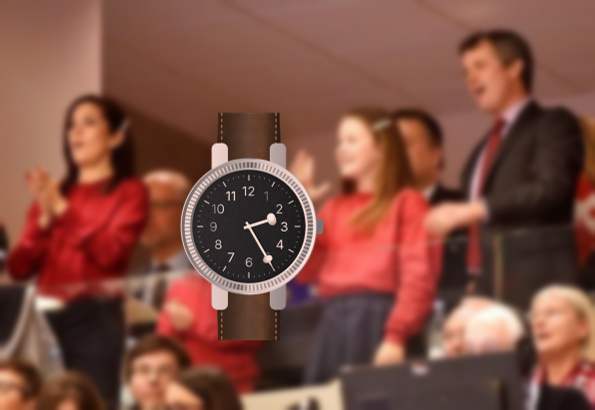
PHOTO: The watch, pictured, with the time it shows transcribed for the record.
2:25
